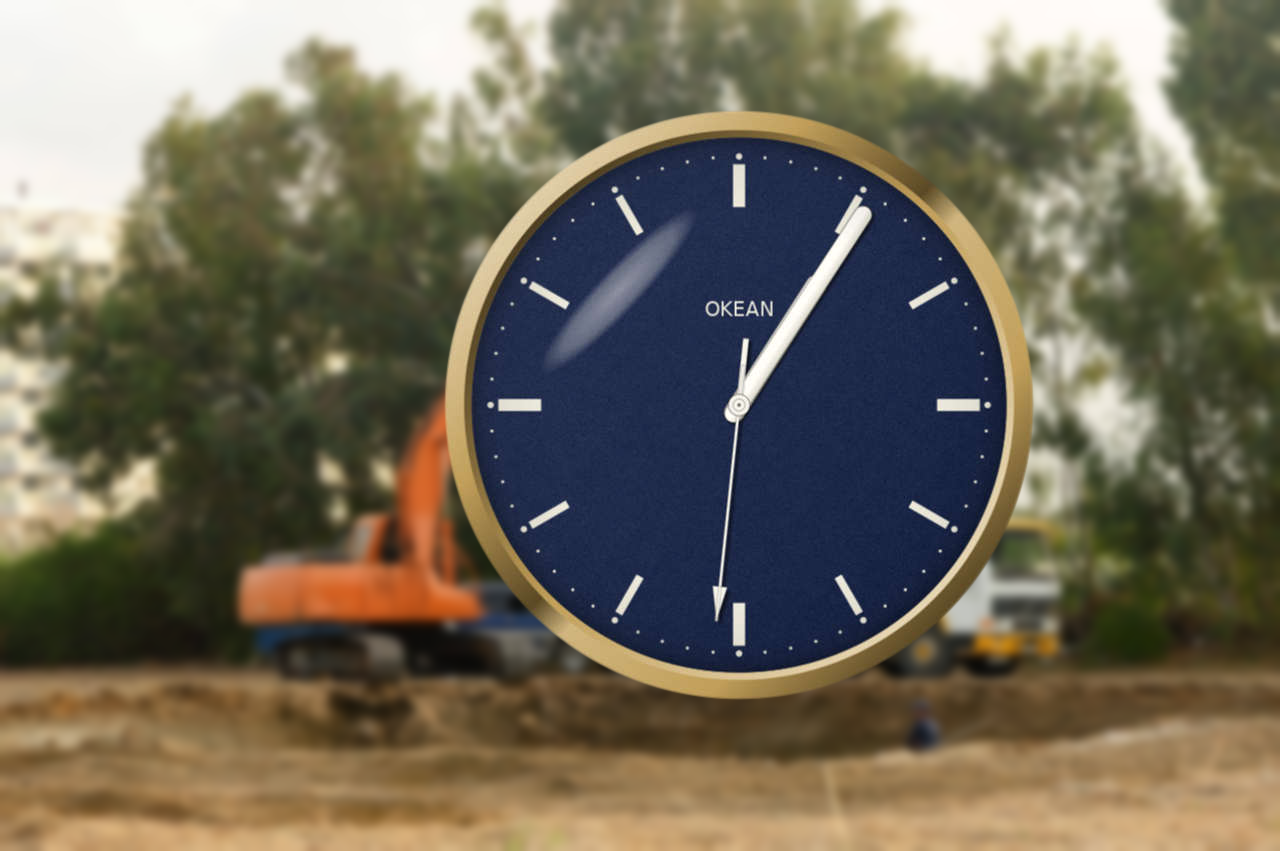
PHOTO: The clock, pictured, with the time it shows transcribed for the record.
1:05:31
